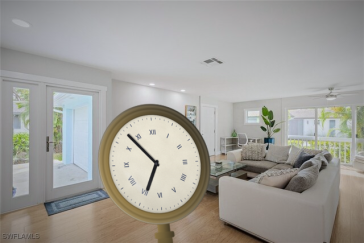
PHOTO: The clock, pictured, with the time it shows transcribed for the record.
6:53
